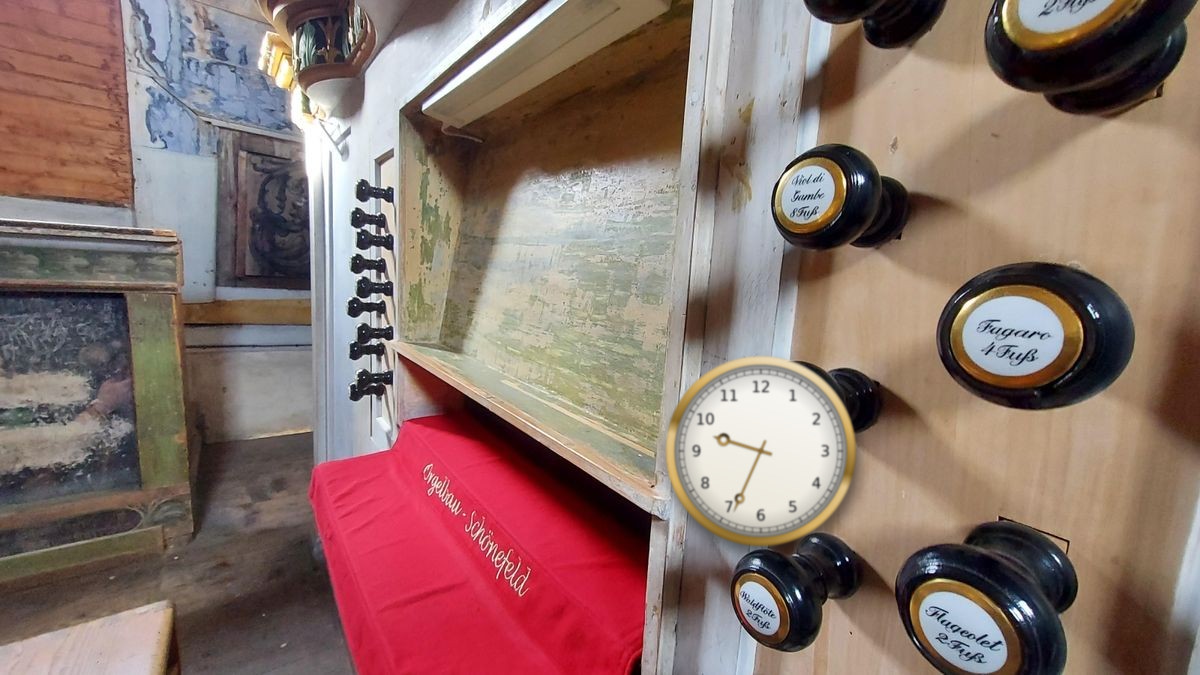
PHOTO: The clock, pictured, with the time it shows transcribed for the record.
9:34
